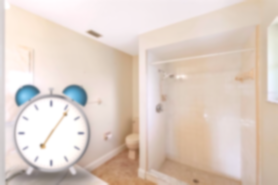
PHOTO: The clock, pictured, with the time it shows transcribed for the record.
7:06
